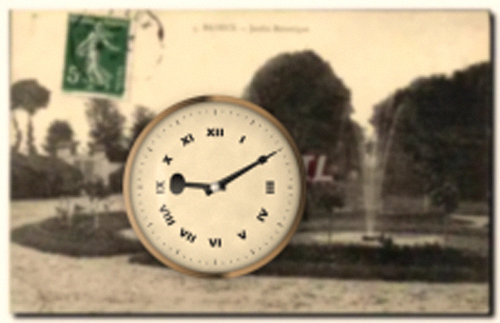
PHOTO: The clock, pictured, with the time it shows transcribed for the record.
9:10
